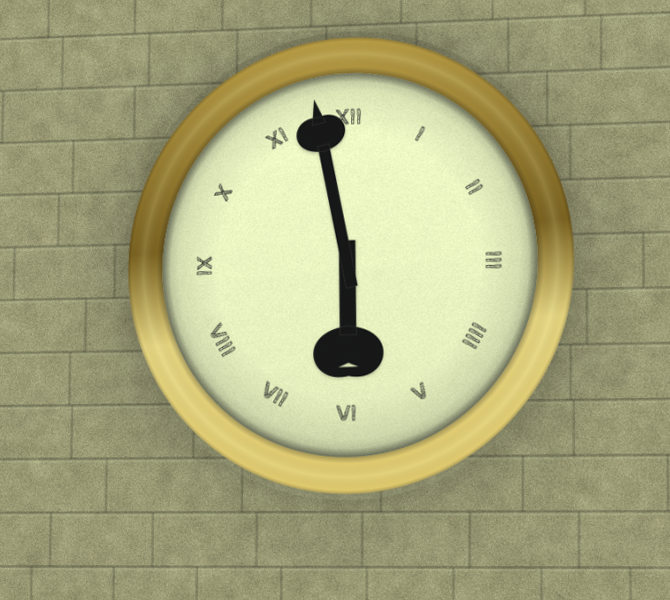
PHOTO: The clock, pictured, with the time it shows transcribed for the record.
5:58
